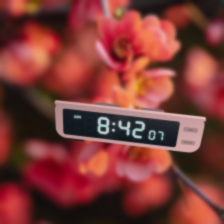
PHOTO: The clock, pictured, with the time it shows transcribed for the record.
8:42:07
